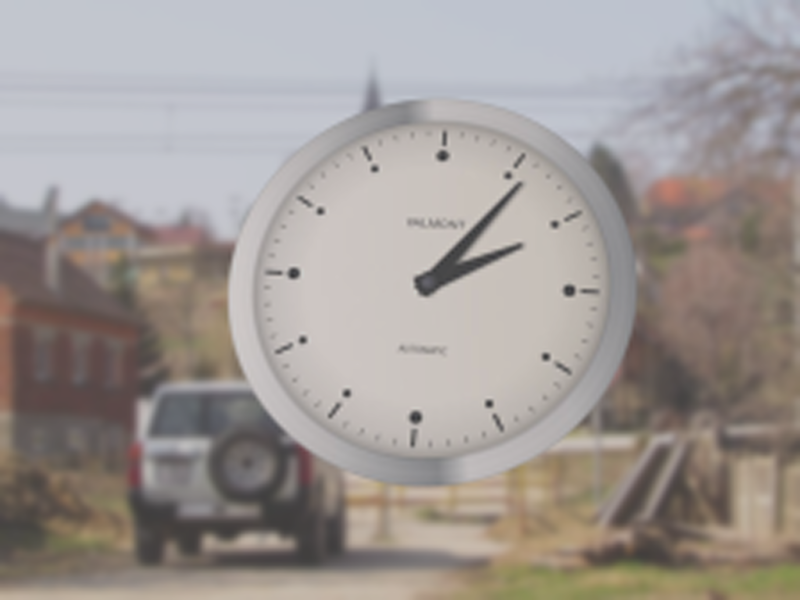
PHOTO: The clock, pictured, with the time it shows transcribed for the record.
2:06
